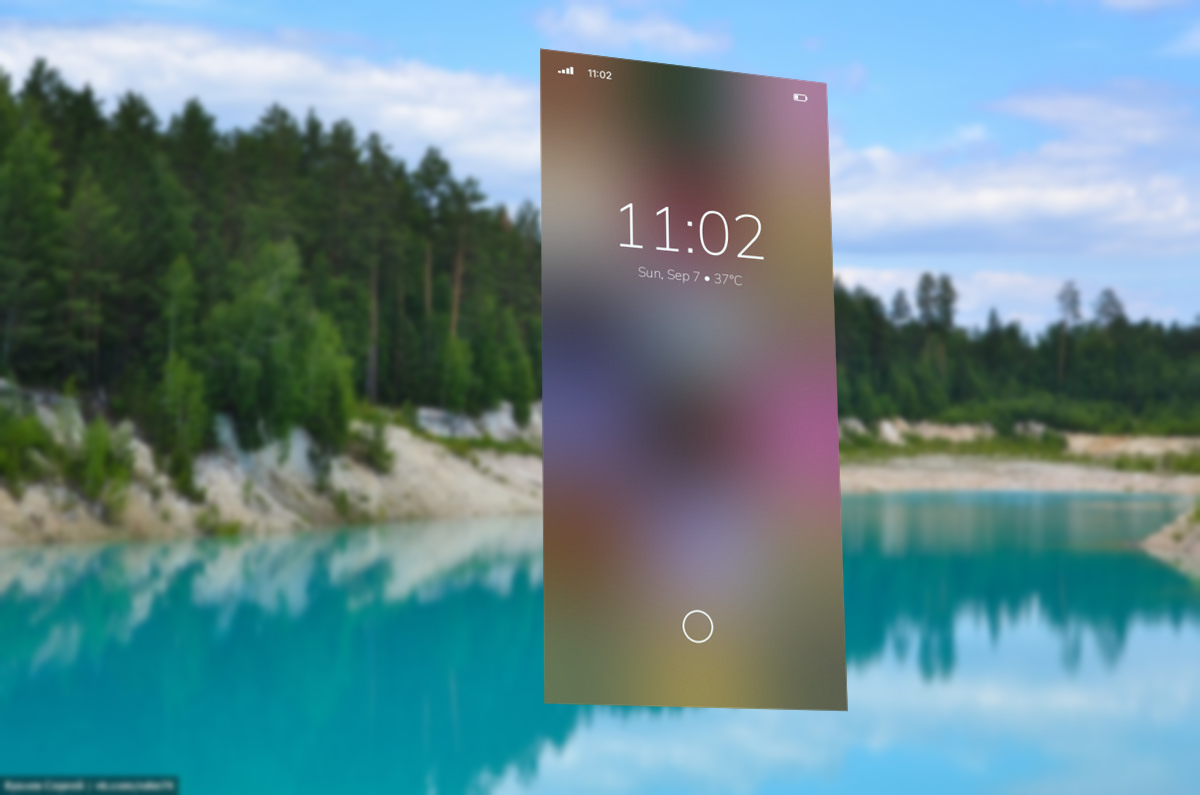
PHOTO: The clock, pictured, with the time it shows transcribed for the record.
11:02
